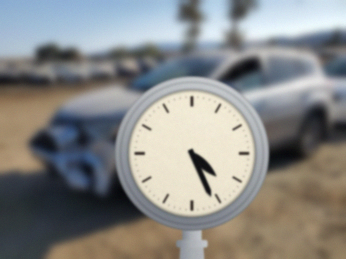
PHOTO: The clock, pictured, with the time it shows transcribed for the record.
4:26
